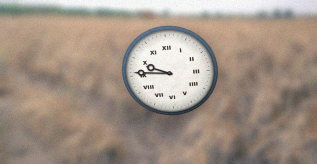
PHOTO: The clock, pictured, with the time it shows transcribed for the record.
9:46
